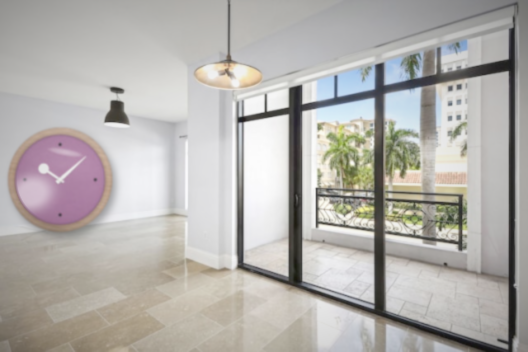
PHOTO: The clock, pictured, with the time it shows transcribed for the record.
10:08
